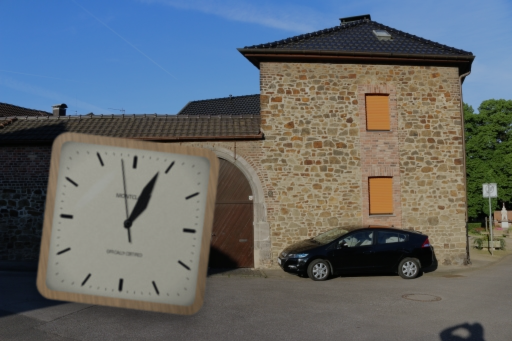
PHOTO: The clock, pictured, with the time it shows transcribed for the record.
1:03:58
